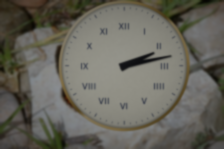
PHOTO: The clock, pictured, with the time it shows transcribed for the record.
2:13
